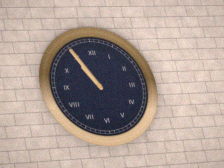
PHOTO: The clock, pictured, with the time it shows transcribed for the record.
10:55
